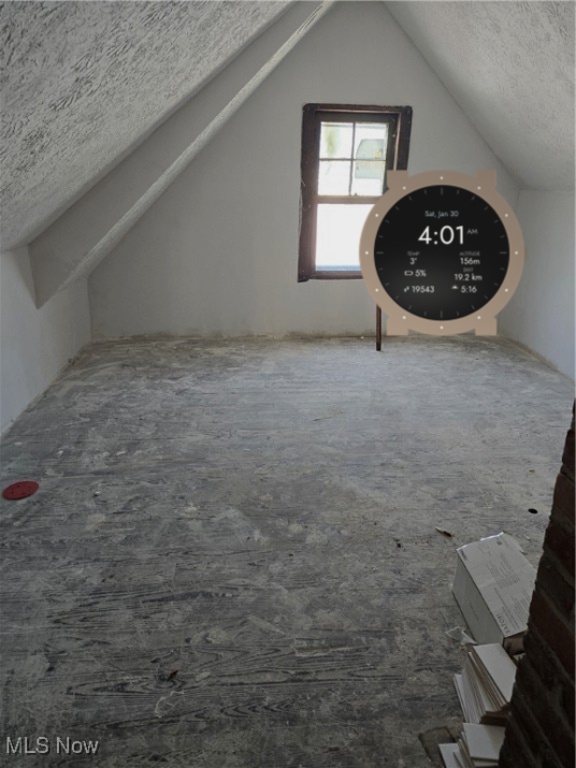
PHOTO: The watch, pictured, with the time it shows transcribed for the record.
4:01
